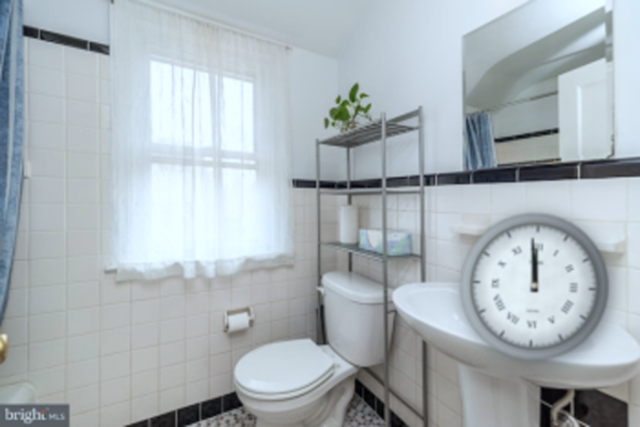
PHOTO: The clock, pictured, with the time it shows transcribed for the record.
11:59
